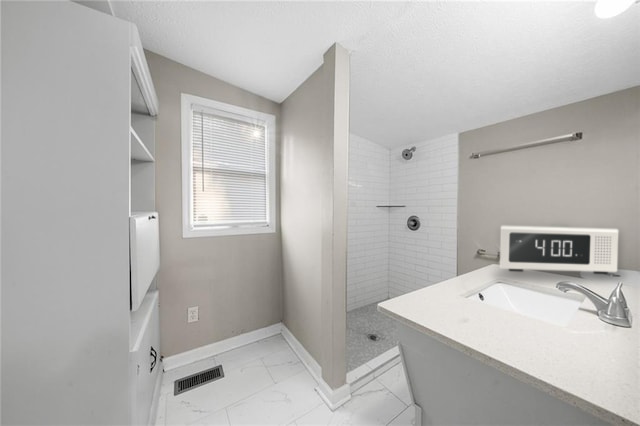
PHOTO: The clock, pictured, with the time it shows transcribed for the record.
4:00
